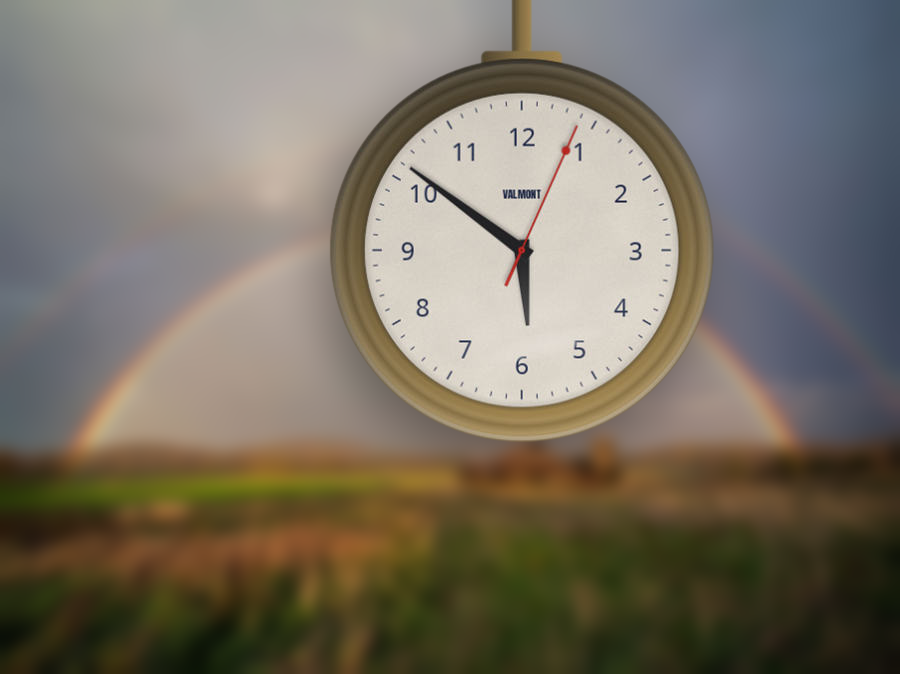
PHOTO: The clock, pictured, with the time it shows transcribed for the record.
5:51:04
